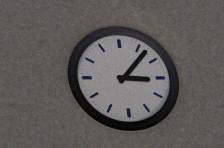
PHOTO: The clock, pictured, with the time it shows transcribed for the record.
3:07
